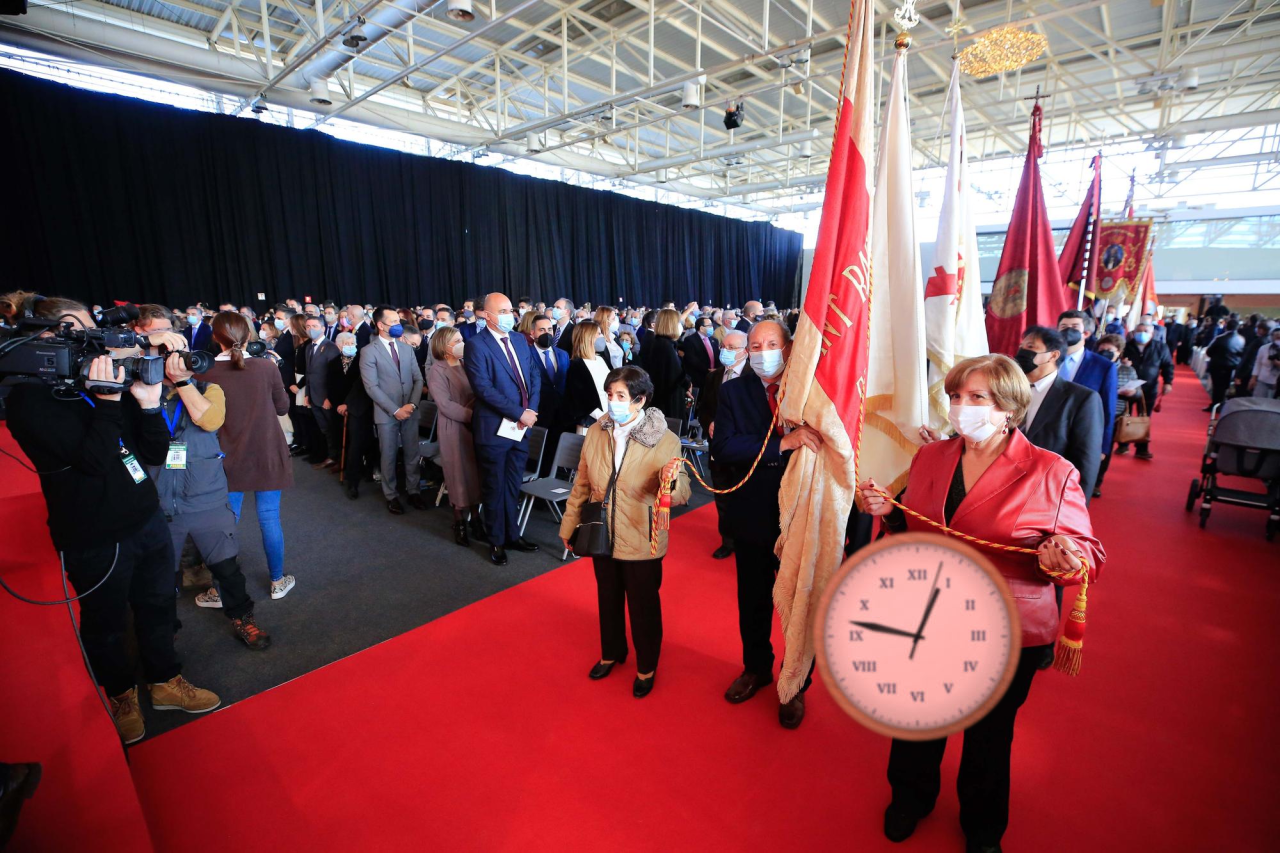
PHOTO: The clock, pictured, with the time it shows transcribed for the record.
12:47:03
